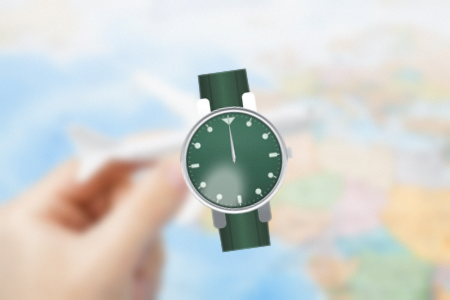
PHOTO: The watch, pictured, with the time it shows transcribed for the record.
12:00
